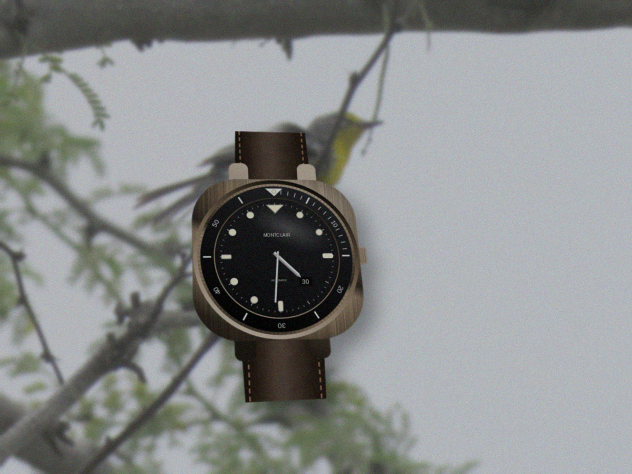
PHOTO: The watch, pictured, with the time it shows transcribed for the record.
4:31
